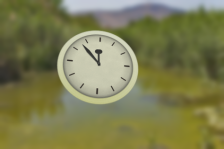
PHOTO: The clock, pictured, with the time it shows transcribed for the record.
11:53
